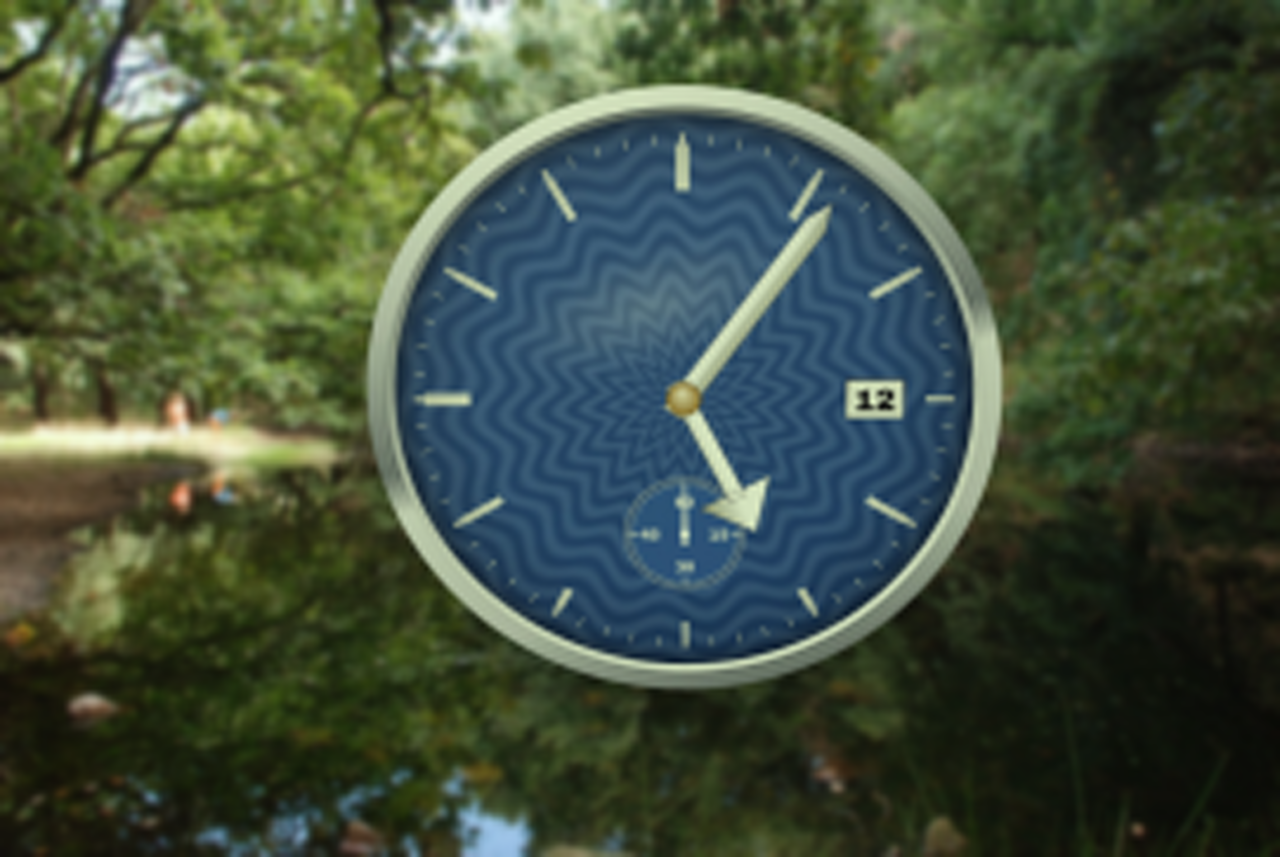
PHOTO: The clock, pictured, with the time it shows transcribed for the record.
5:06
